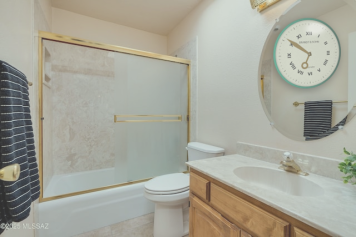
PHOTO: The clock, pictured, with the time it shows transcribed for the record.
6:51
